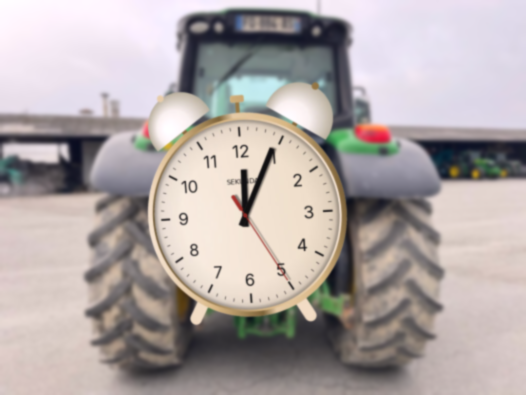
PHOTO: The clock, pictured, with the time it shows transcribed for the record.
12:04:25
